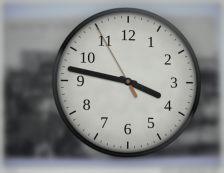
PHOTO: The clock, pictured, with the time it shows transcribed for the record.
3:46:55
